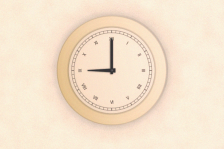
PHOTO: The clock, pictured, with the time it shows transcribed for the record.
9:00
